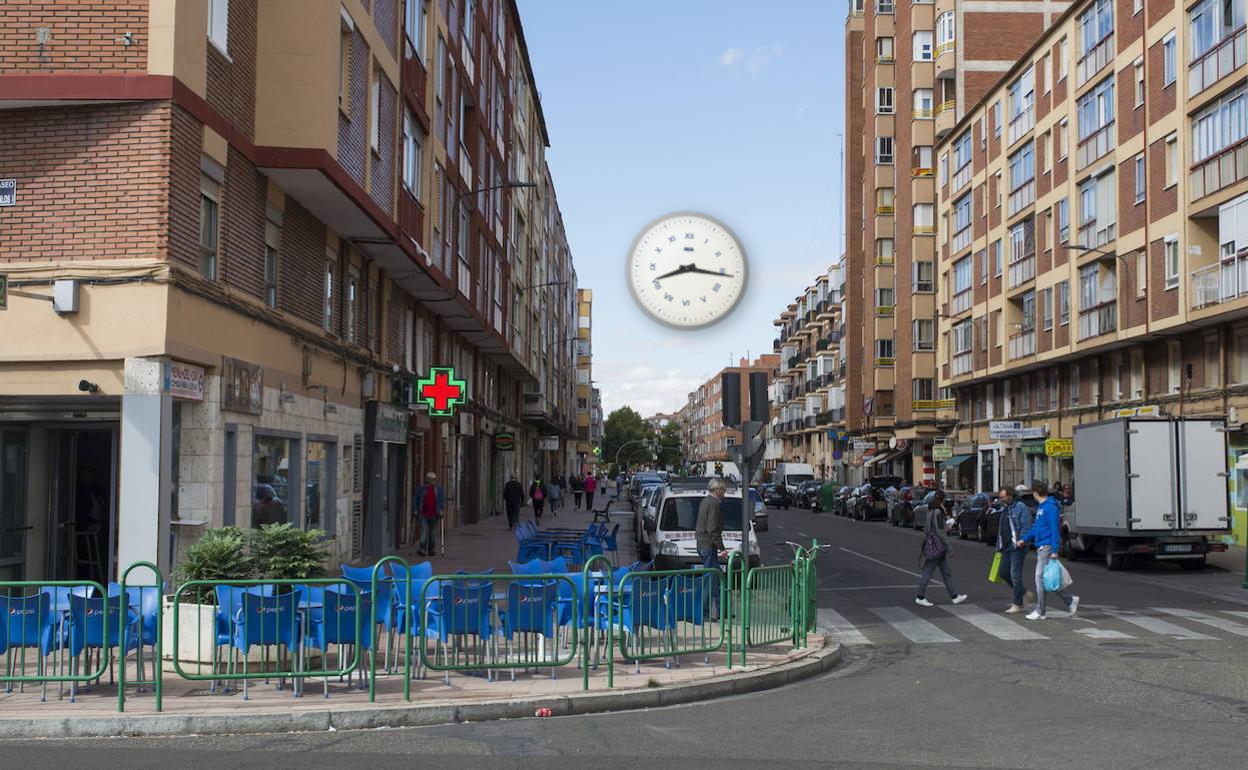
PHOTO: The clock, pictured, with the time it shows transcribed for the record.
8:16
